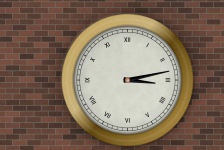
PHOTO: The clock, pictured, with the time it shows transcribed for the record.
3:13
